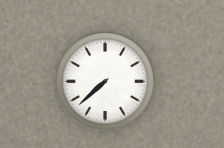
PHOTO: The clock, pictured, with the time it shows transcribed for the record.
7:38
